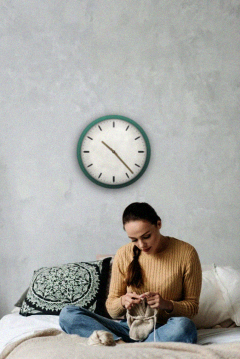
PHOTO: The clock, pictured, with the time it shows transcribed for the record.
10:23
